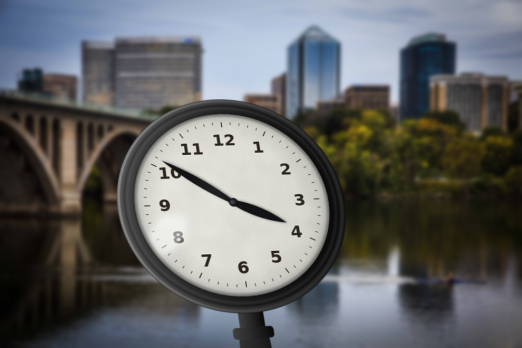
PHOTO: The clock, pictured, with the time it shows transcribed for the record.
3:51
